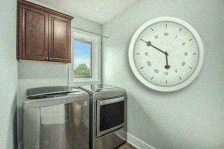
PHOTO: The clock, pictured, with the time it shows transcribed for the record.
5:50
